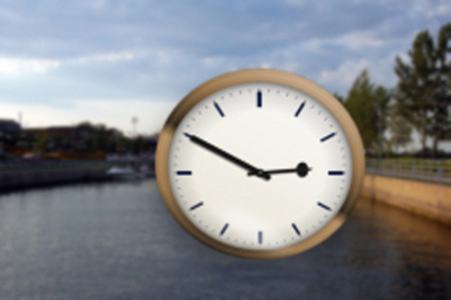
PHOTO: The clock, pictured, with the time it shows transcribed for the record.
2:50
